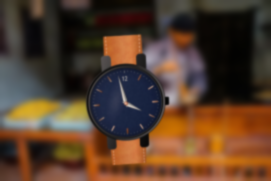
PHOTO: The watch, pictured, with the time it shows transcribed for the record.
3:58
